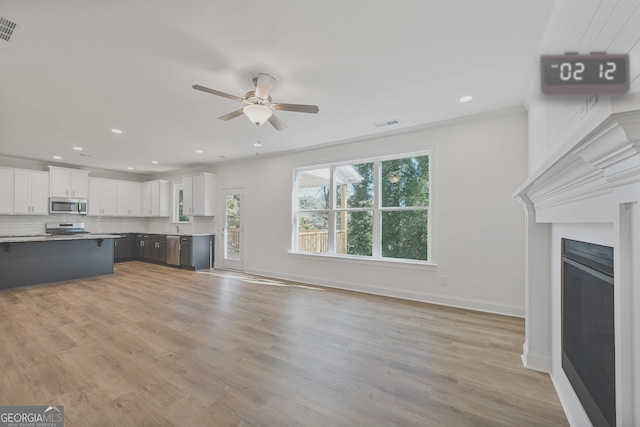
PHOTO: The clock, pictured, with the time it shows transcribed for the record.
2:12
